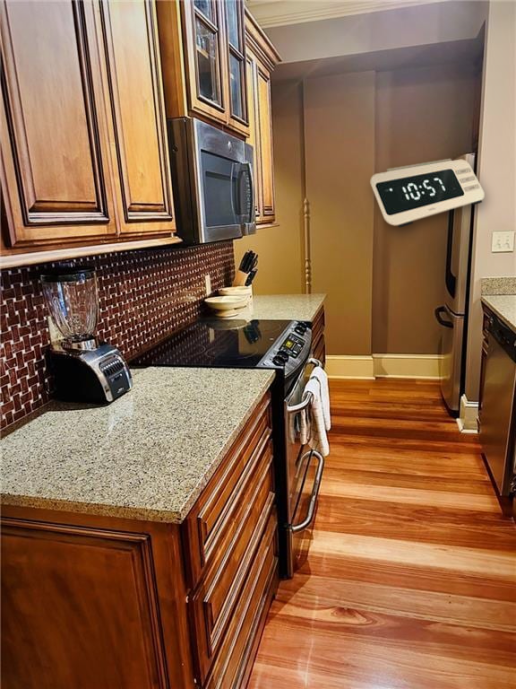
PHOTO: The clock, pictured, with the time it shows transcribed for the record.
10:57
